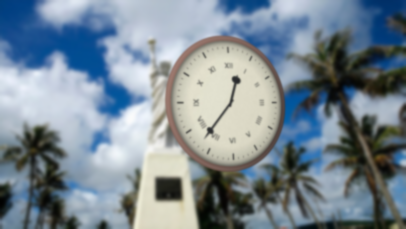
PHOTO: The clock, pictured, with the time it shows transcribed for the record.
12:37
